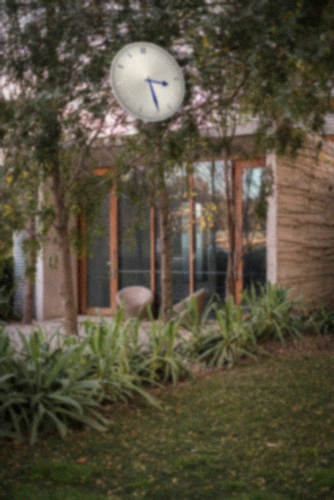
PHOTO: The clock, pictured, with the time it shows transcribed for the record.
3:29
